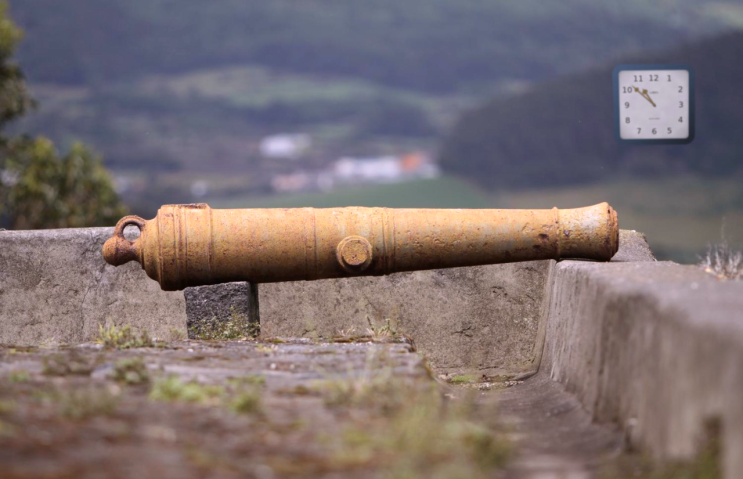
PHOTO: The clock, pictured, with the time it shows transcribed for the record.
10:52
